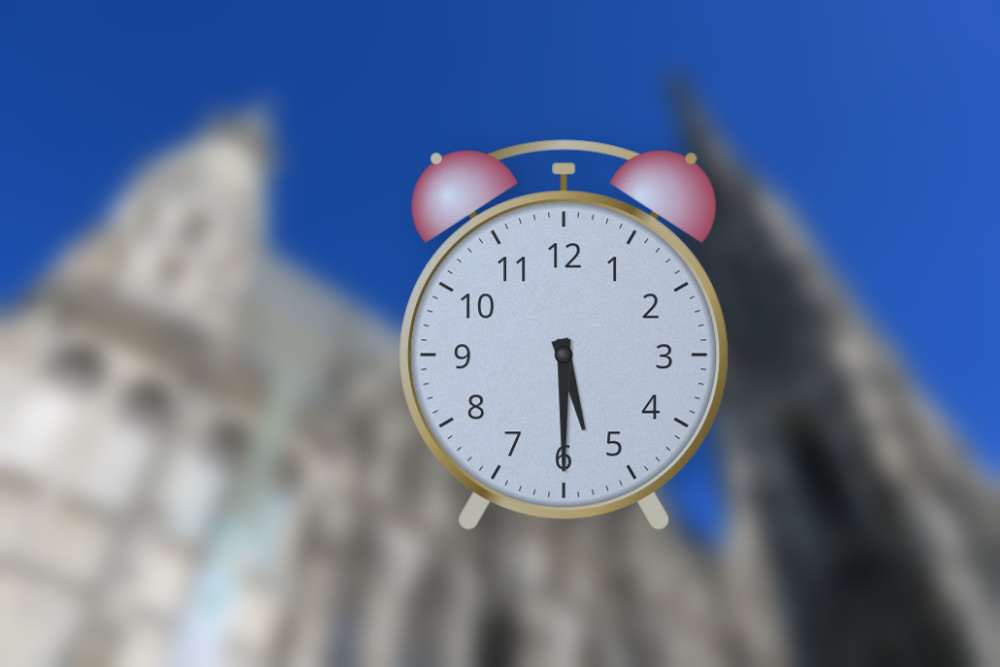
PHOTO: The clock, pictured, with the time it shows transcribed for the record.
5:30
